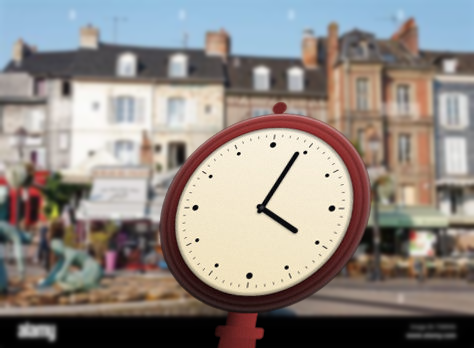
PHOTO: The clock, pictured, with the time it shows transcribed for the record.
4:04
